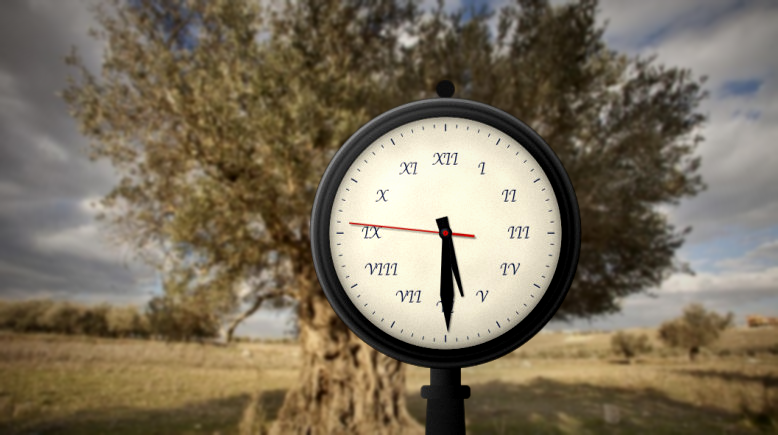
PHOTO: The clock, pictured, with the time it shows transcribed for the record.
5:29:46
